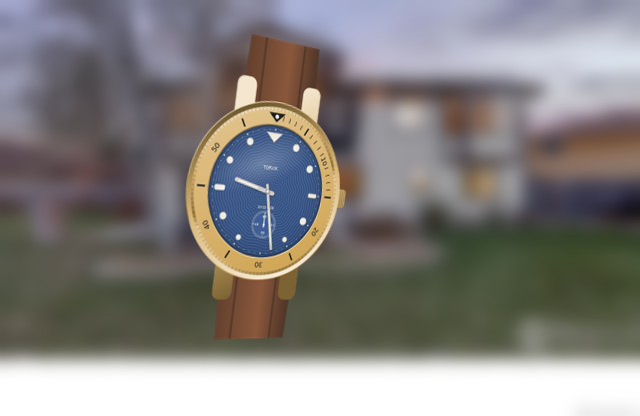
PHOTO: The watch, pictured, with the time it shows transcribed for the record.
9:28
